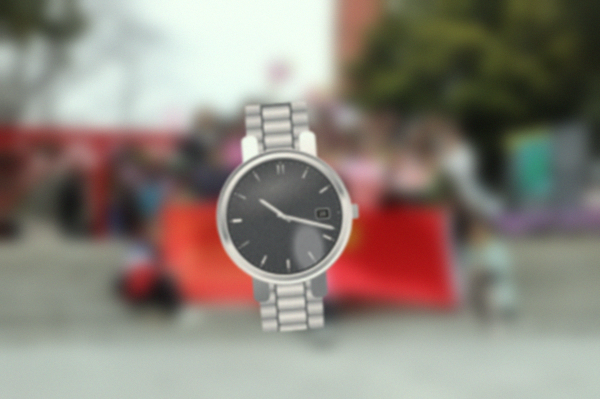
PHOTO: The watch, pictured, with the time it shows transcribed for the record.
10:18
